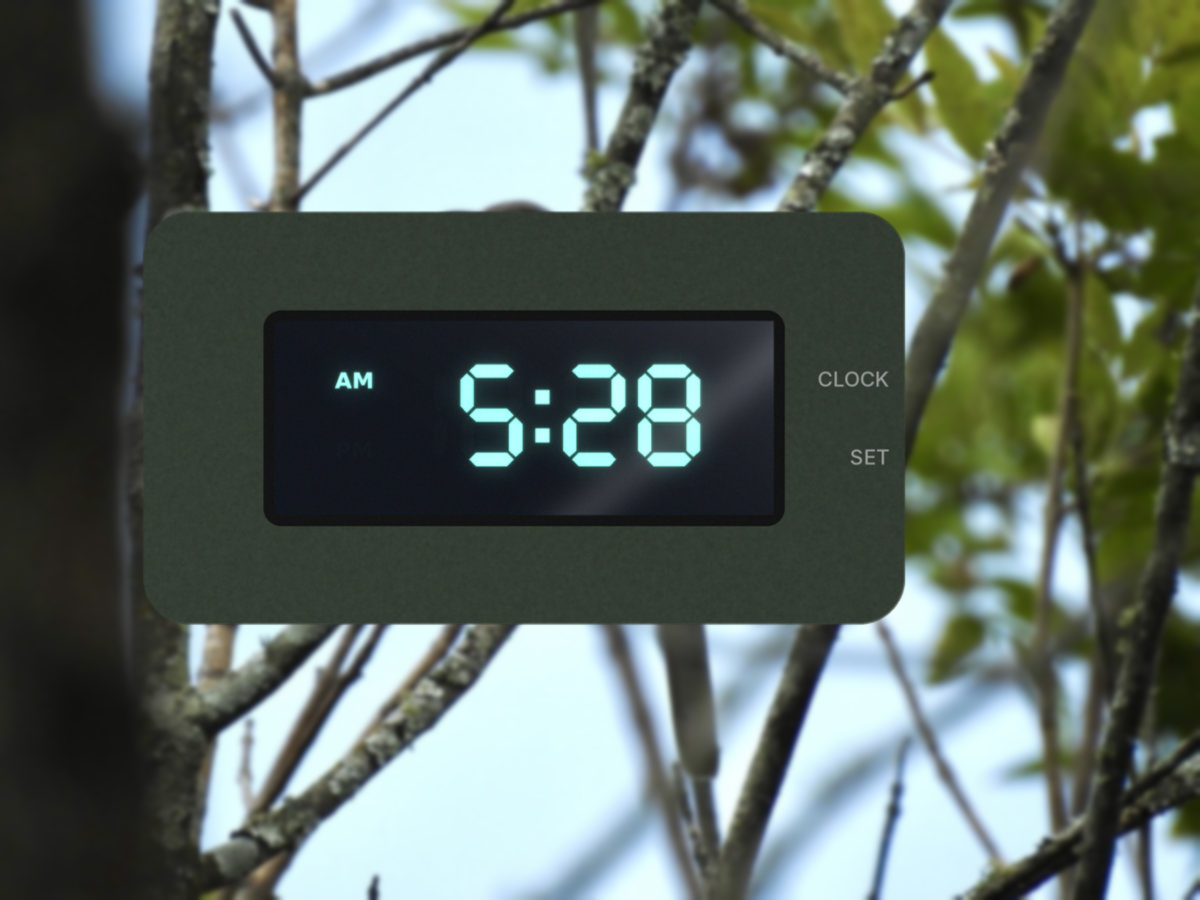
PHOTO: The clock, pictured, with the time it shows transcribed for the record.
5:28
